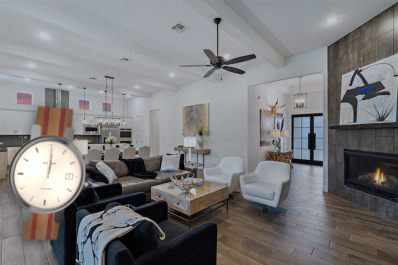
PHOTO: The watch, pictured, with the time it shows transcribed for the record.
12:00
